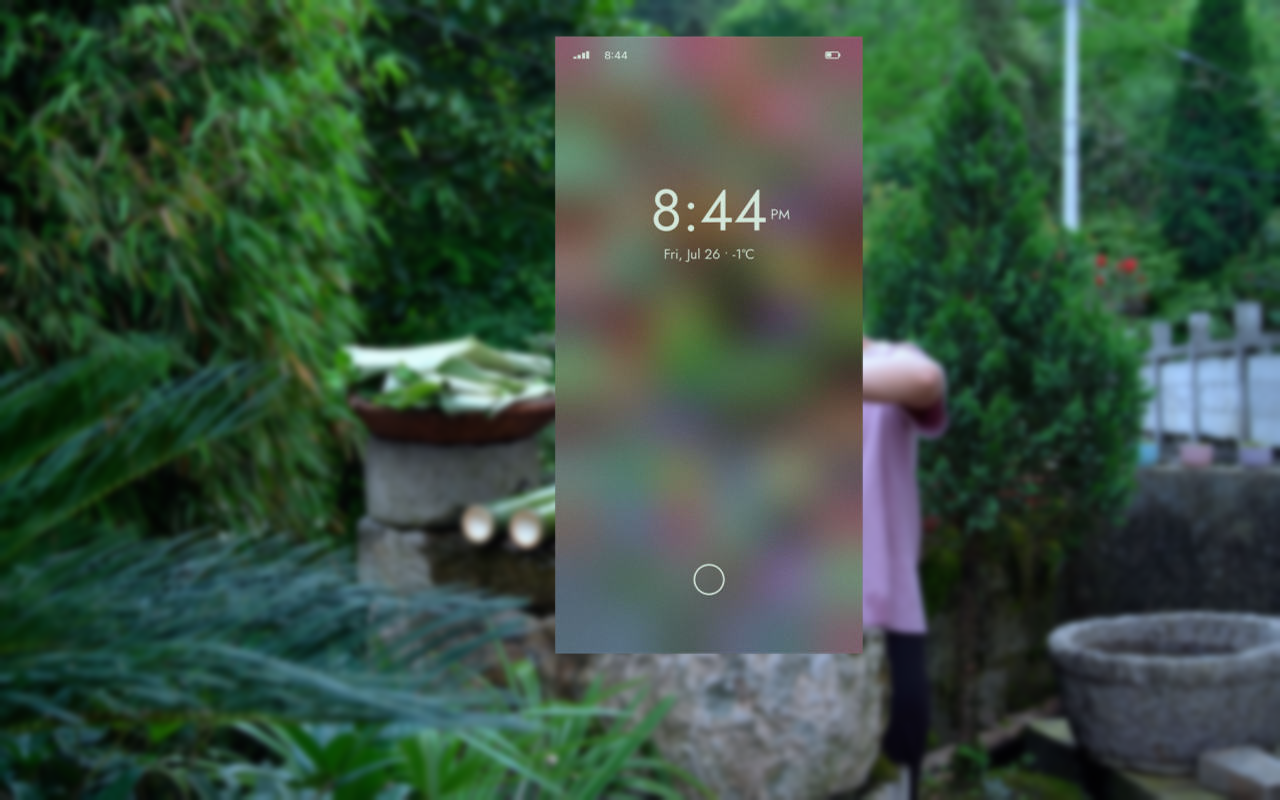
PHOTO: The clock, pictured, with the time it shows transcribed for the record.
8:44
